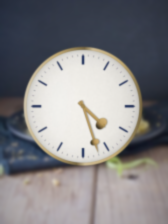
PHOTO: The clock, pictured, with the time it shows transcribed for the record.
4:27
